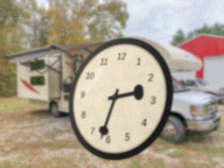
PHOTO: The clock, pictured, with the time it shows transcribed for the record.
2:32
